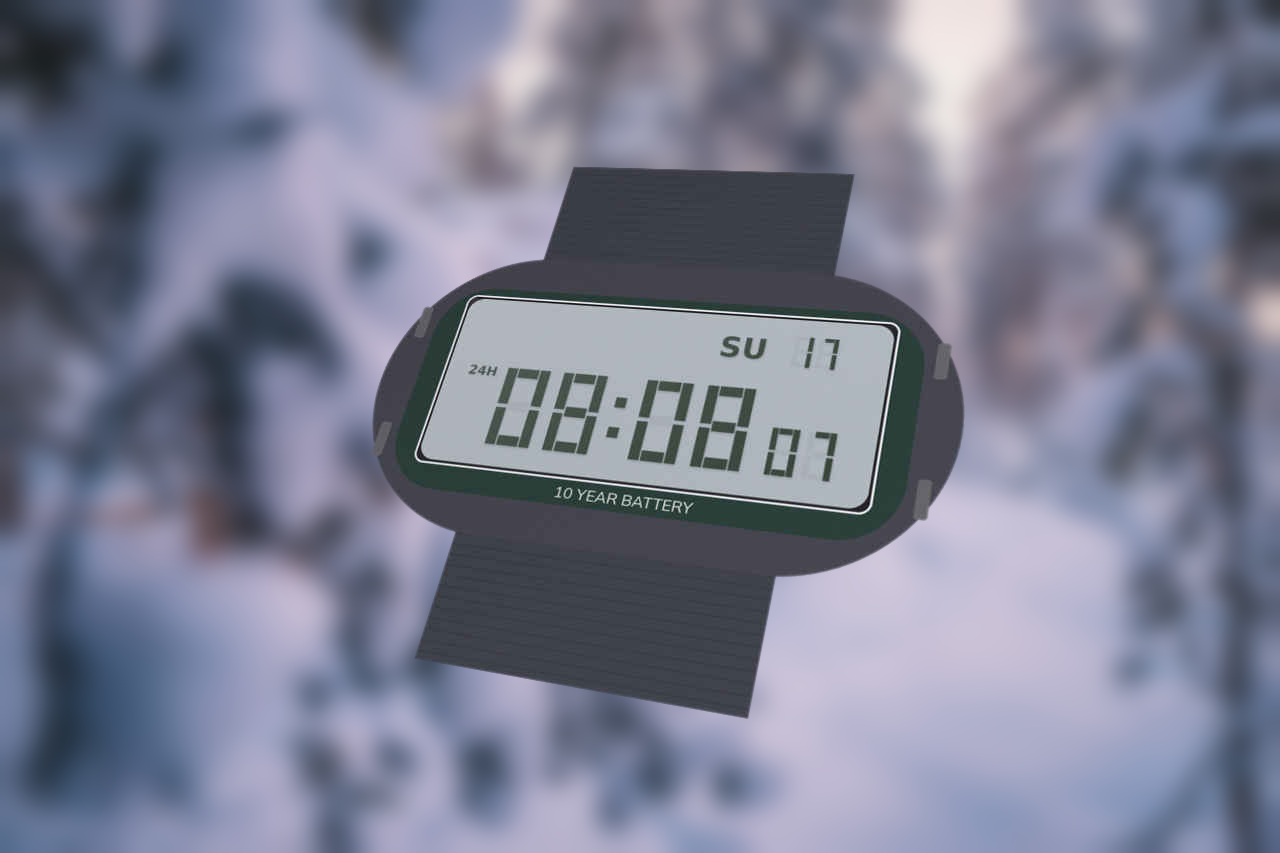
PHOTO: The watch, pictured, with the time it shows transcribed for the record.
8:08:07
